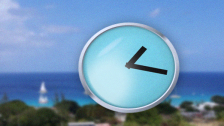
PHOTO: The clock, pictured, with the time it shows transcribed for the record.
1:17
